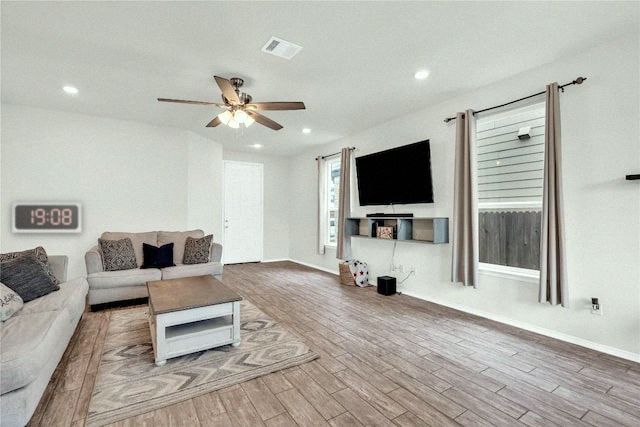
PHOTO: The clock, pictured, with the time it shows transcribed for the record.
19:08
